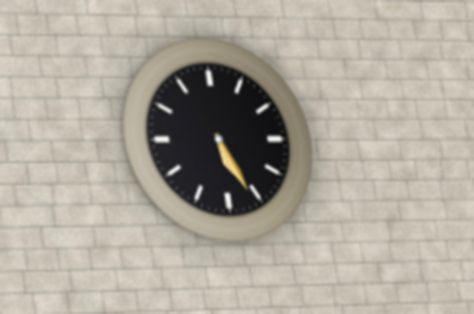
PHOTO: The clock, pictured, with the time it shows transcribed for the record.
5:26
